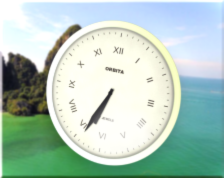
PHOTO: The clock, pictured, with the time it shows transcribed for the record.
6:34
